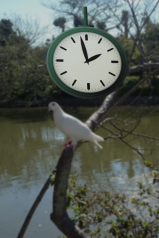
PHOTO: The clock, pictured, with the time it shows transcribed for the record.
1:58
